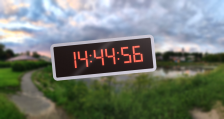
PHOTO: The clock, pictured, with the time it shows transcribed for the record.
14:44:56
